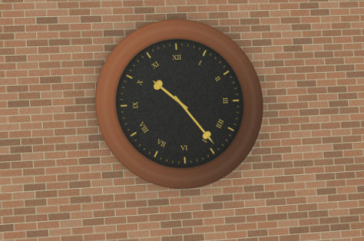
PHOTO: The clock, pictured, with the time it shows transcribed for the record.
10:24
